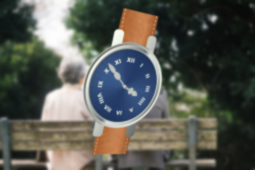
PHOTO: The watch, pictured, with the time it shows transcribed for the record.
3:52
